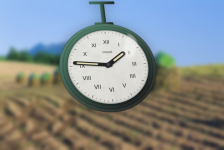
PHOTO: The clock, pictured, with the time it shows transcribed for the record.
1:46
